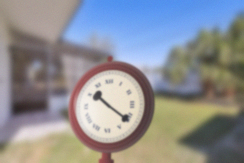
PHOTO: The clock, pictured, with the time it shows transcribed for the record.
10:21
